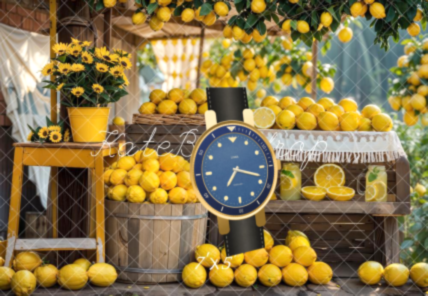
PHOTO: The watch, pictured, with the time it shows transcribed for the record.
7:18
